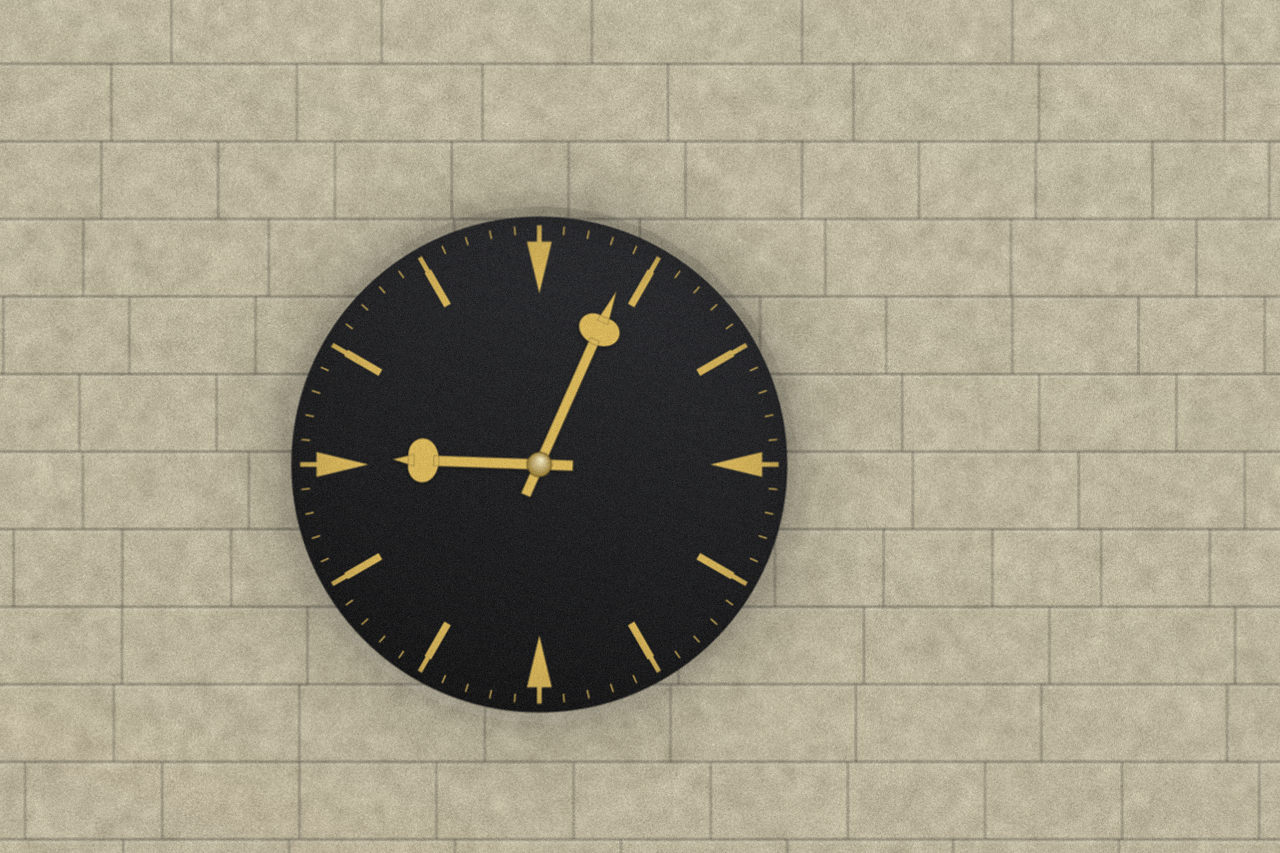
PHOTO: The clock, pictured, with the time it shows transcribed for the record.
9:04
